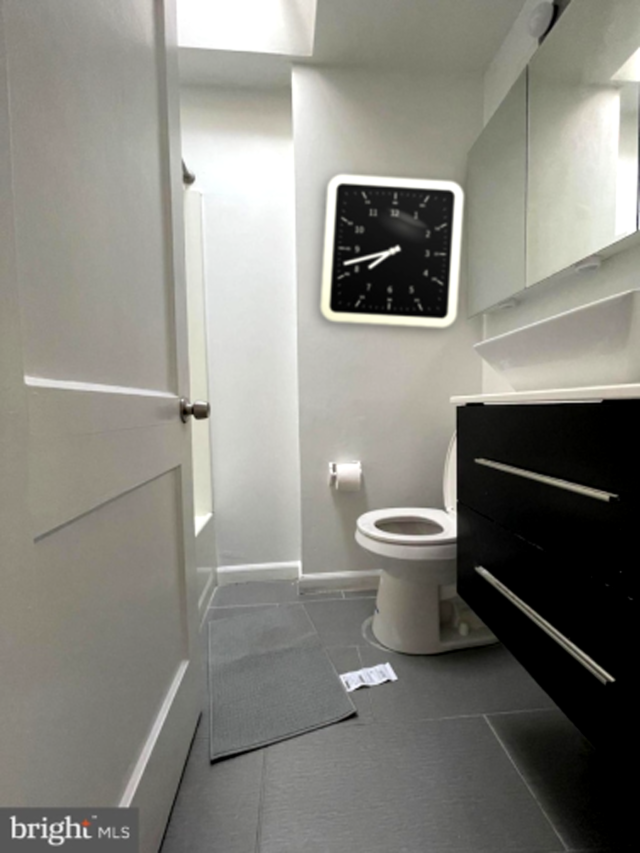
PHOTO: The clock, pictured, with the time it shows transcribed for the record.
7:42
